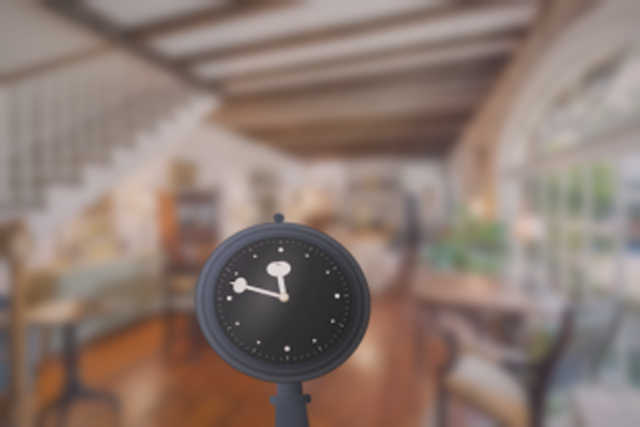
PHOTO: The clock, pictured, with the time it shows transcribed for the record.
11:48
